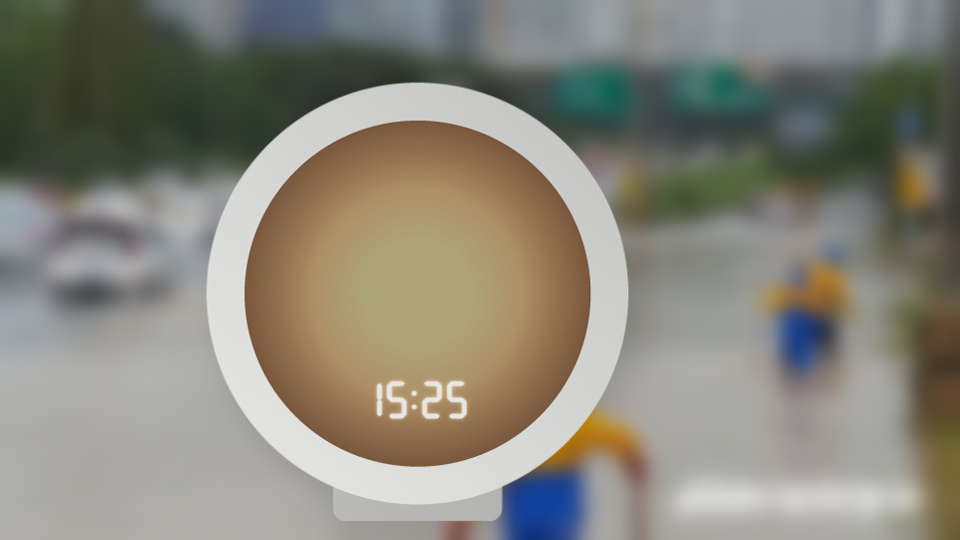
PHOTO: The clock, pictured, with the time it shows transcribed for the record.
15:25
